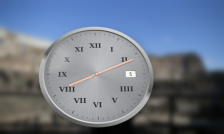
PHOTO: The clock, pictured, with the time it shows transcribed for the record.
8:11
